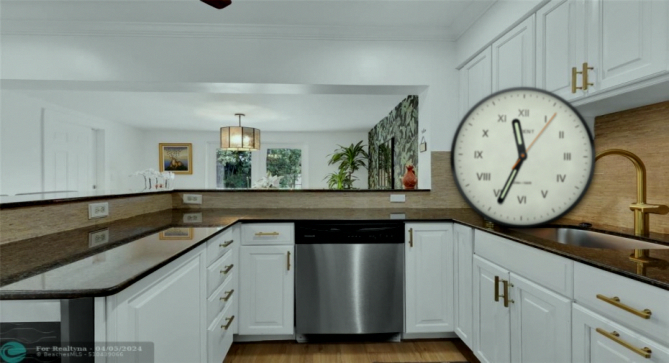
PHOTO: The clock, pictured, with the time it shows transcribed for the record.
11:34:06
